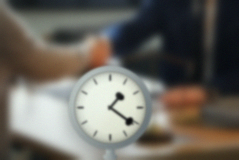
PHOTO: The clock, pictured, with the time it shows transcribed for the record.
1:21
